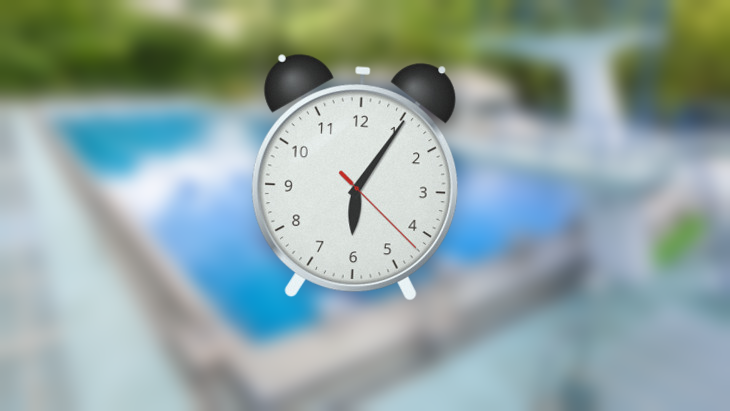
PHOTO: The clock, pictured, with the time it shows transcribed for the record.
6:05:22
